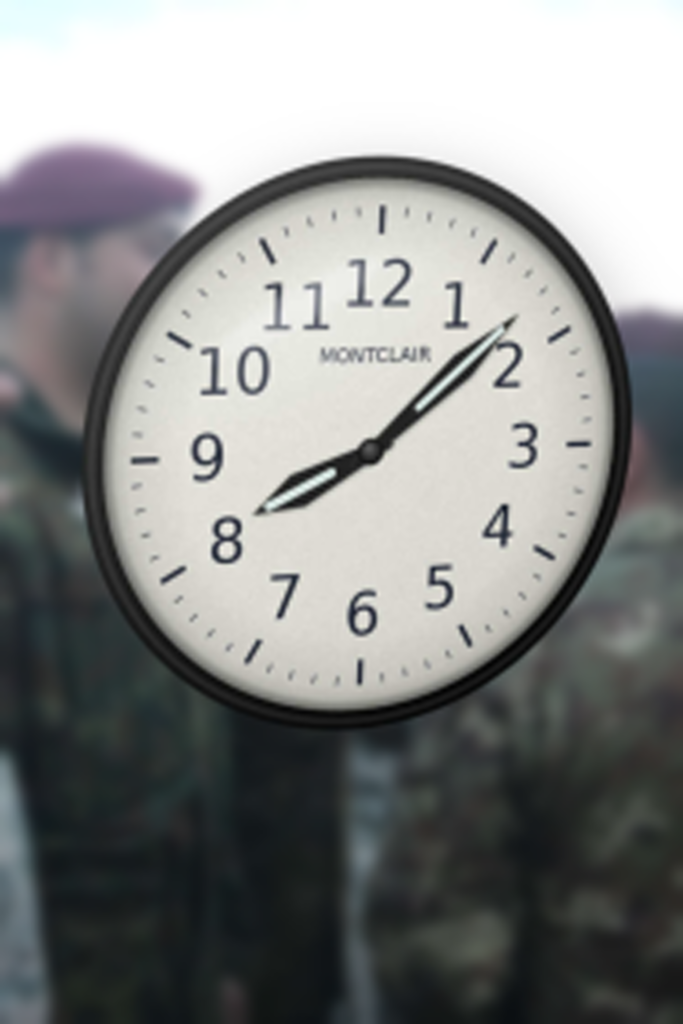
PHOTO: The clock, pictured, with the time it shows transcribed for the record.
8:08
